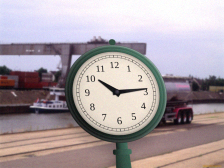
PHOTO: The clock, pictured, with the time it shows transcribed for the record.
10:14
